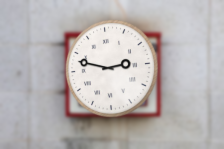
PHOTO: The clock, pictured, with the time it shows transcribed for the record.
2:48
